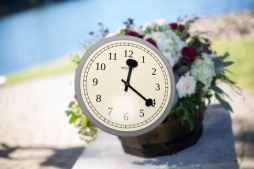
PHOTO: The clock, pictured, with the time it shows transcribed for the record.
12:21
